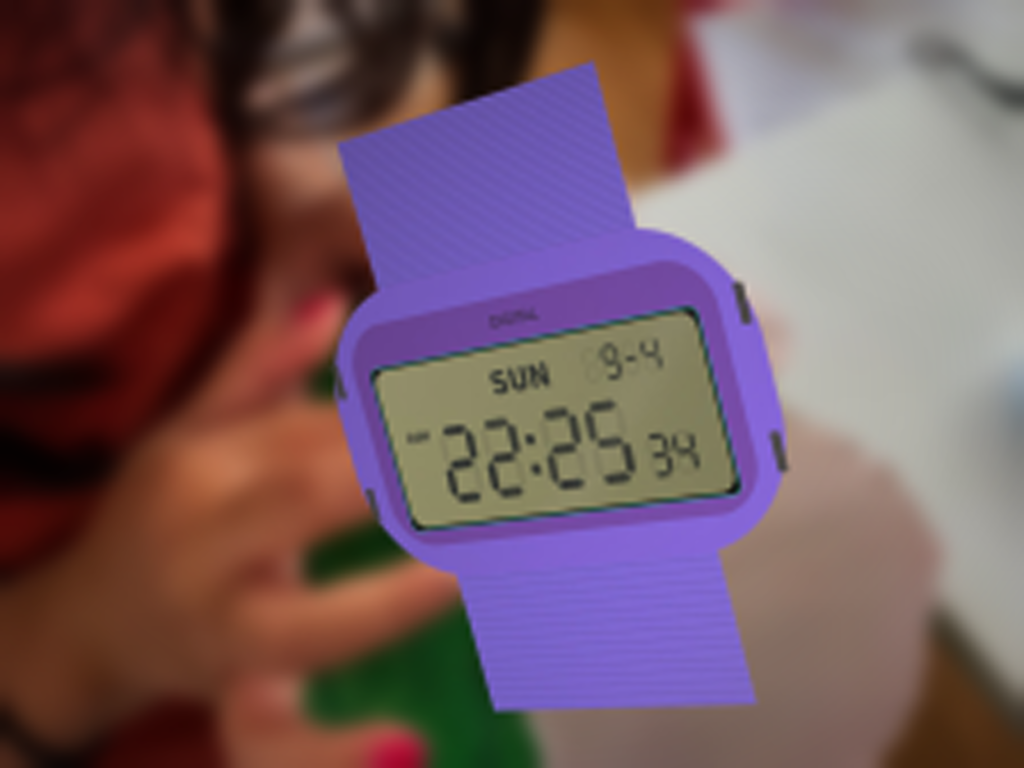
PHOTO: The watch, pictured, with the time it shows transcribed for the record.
22:25:34
